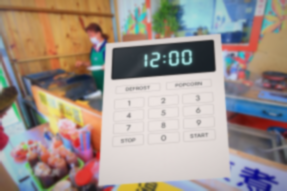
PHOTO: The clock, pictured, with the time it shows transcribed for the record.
12:00
